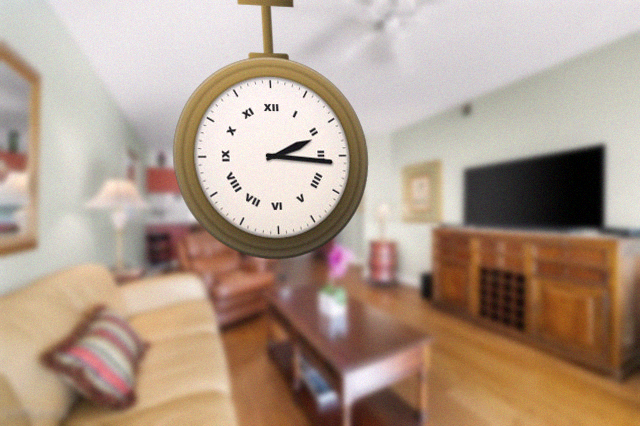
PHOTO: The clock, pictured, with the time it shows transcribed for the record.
2:16
